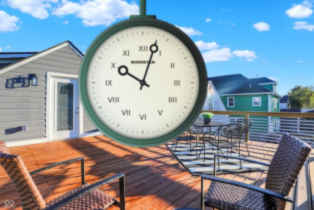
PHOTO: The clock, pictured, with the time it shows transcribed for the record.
10:03
